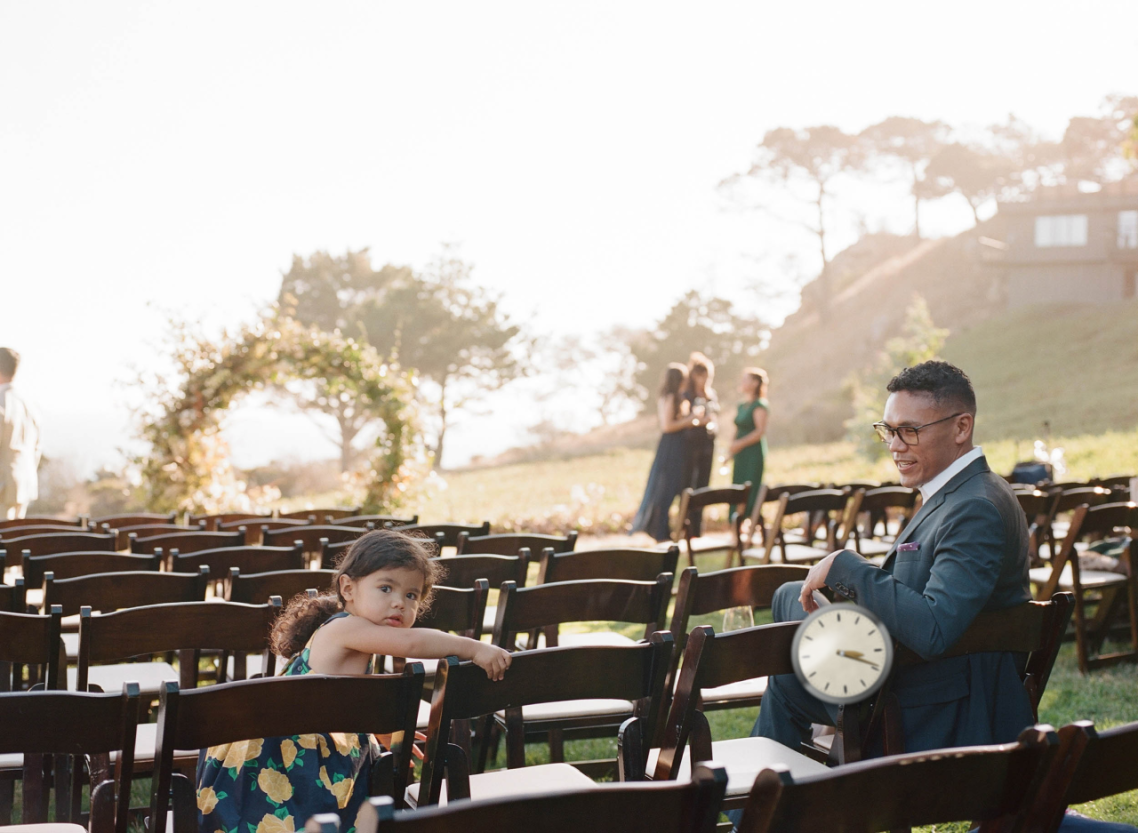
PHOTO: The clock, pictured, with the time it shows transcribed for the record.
3:19
